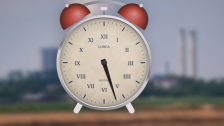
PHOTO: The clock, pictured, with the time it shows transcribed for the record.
5:27
